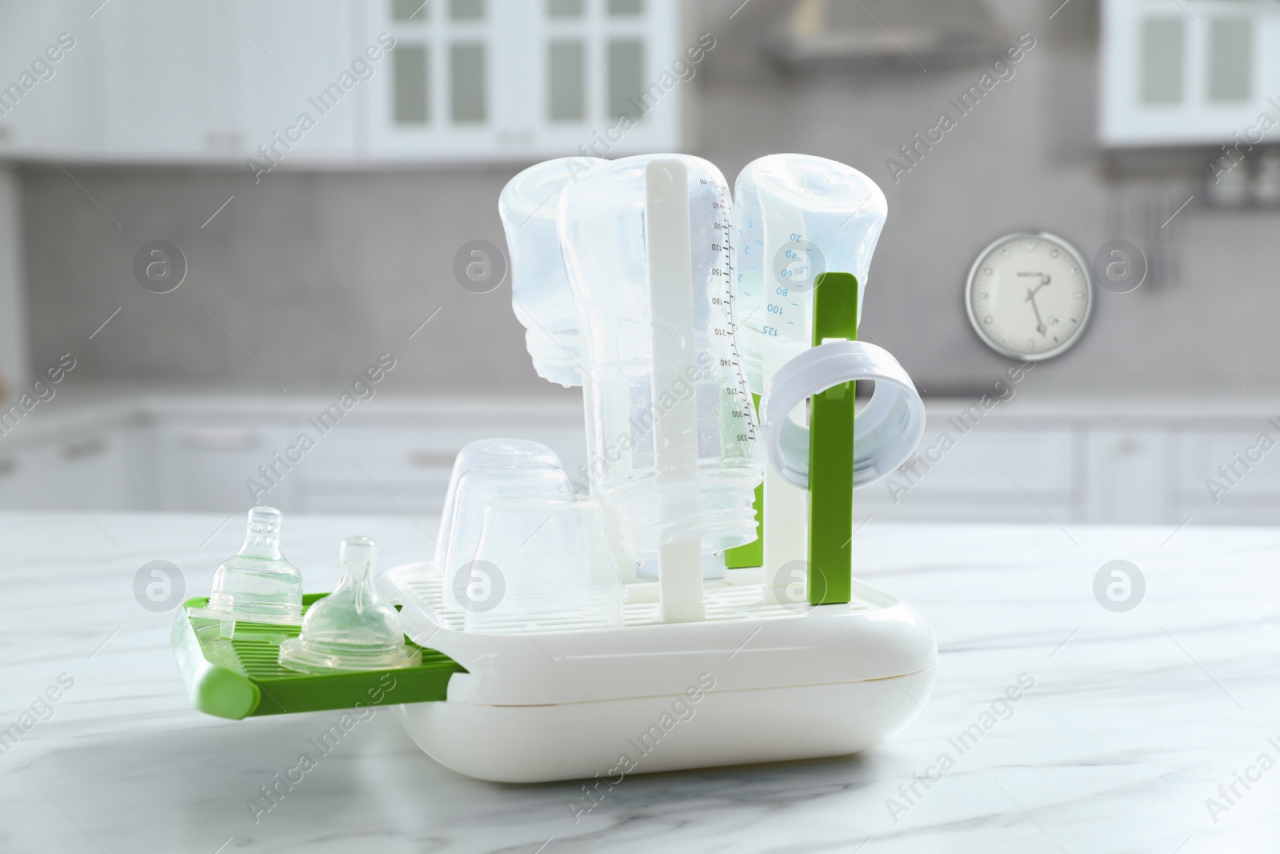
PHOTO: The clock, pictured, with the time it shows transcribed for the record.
1:27
